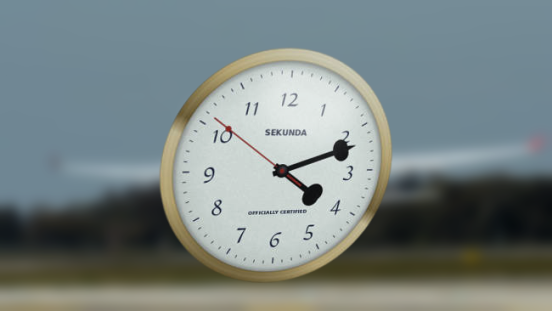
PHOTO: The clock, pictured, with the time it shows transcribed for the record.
4:11:51
